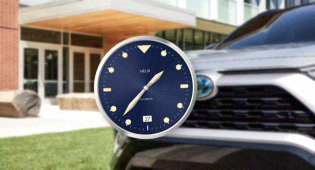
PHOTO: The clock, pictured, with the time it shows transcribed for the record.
1:37
